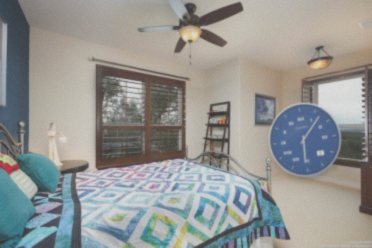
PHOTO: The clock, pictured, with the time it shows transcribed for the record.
6:07
